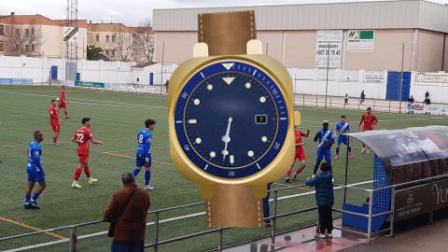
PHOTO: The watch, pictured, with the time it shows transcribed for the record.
6:32
